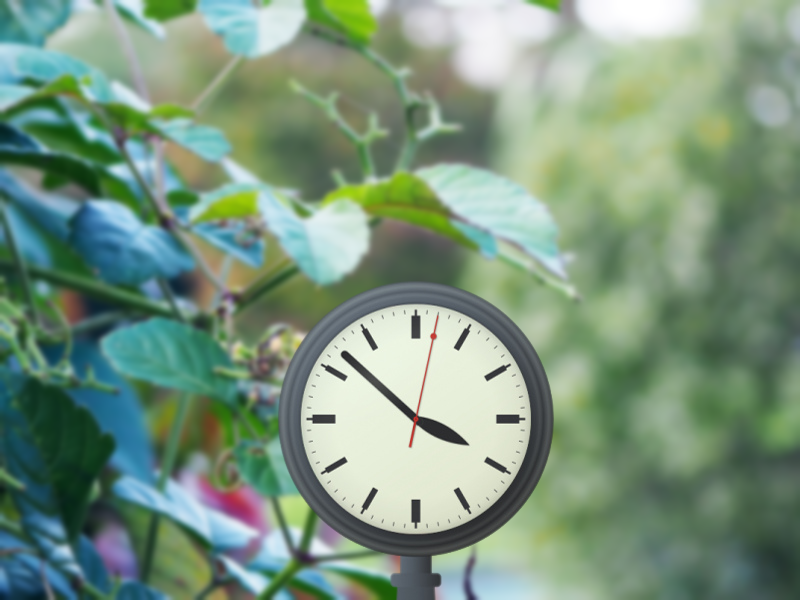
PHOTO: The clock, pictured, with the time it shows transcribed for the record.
3:52:02
